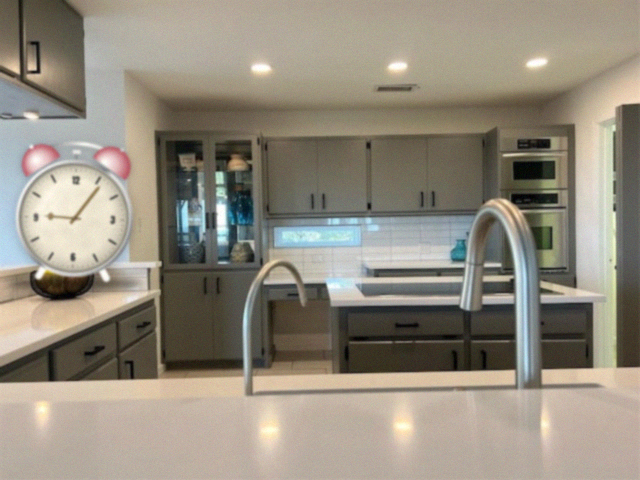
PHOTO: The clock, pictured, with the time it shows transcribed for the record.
9:06
